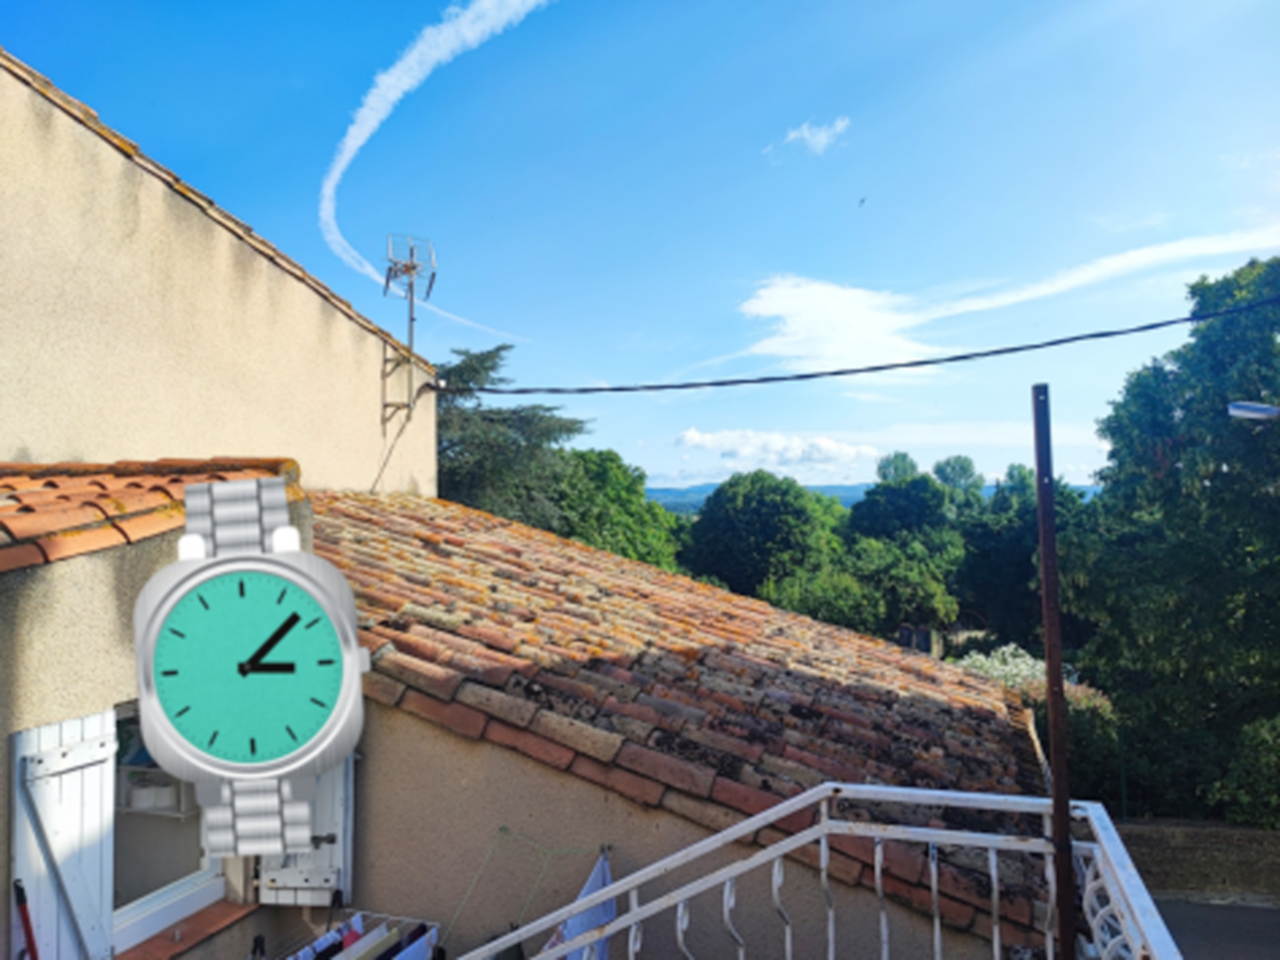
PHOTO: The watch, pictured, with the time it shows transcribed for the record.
3:08
